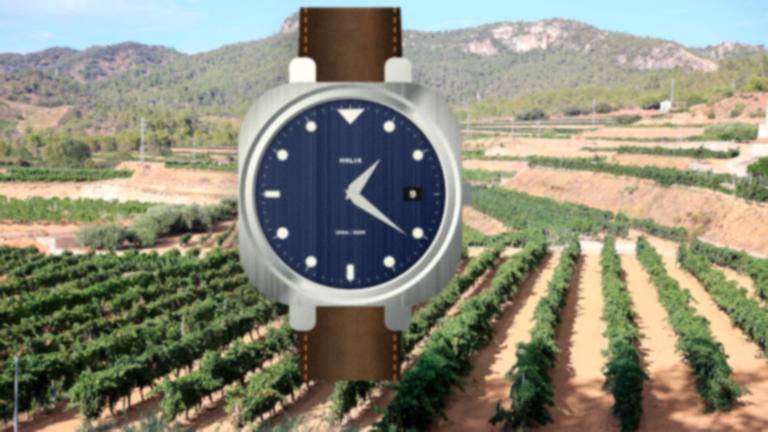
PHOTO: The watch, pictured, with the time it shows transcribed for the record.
1:21
